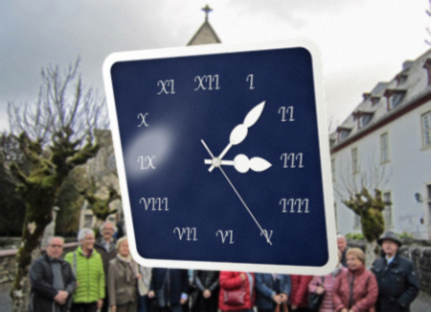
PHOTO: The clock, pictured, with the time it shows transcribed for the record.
3:07:25
